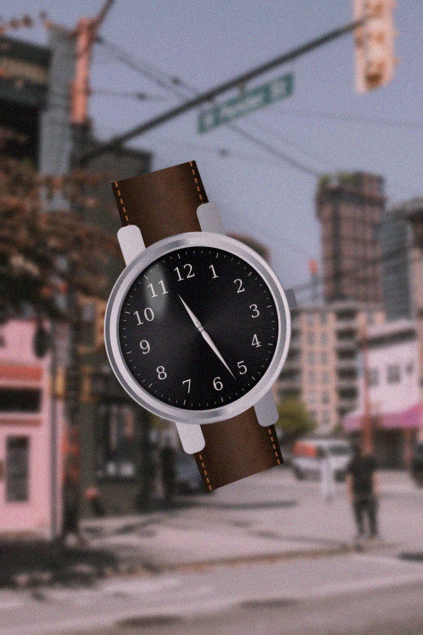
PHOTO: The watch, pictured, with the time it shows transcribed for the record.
11:27
